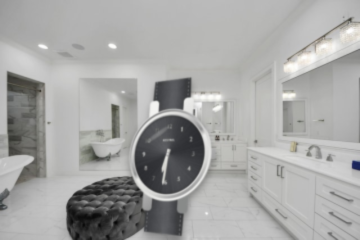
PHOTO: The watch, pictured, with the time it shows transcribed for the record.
6:31
